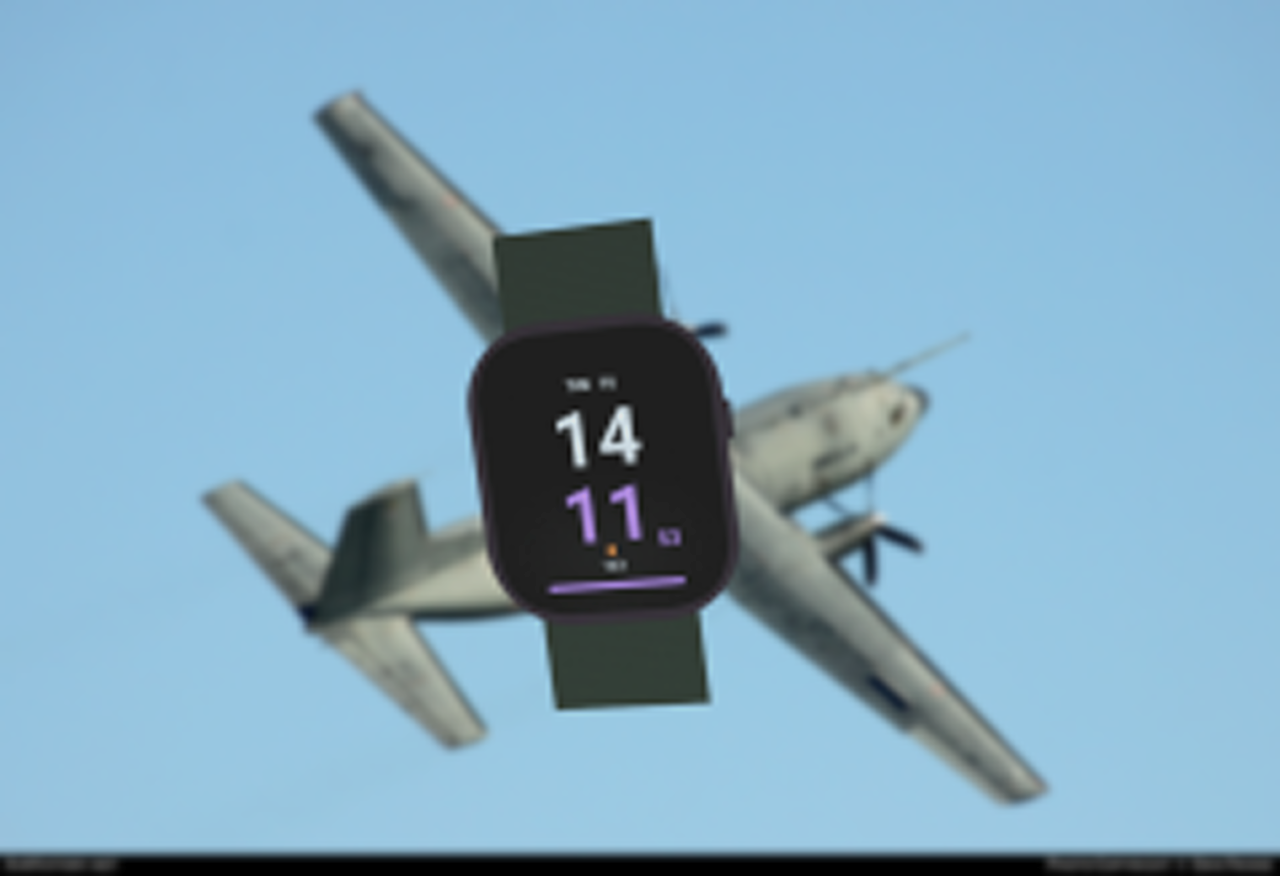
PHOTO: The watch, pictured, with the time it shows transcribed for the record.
14:11
